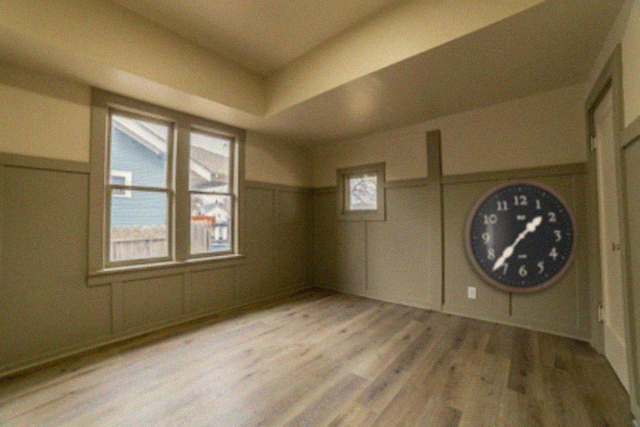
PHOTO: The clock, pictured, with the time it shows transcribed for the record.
1:37
